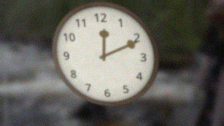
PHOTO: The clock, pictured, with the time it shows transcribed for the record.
12:11
